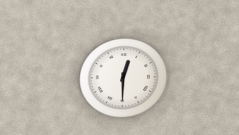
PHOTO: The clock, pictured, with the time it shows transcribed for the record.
12:30
